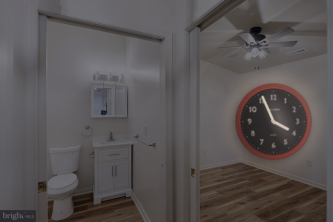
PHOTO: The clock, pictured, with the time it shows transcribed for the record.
3:56
